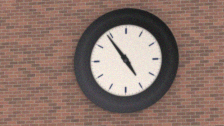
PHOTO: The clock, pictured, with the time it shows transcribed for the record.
4:54
